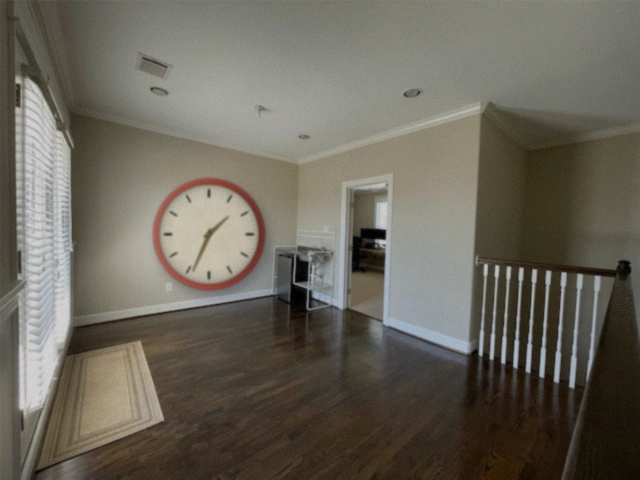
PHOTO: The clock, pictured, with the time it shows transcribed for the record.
1:34
